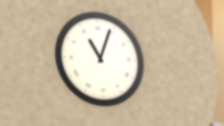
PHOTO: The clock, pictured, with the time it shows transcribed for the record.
11:04
